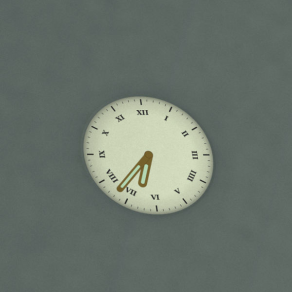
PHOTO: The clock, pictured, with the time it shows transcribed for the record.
6:37
